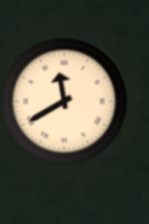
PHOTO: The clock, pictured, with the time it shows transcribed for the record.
11:40
